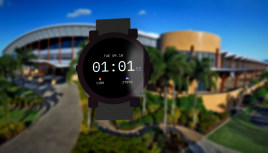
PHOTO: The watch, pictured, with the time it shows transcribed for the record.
1:01
